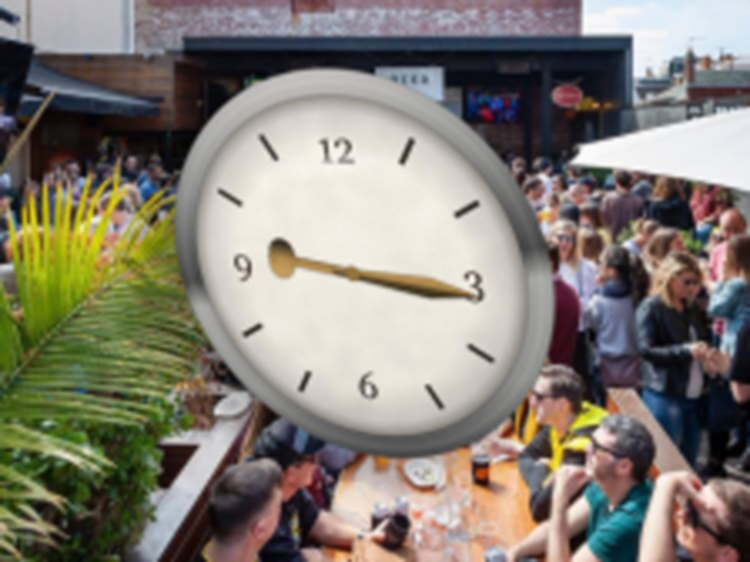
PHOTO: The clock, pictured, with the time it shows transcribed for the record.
9:16
